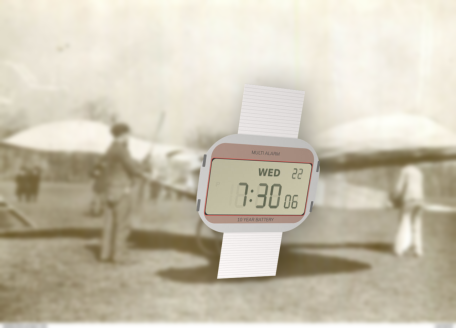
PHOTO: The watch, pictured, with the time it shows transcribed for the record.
7:30:06
